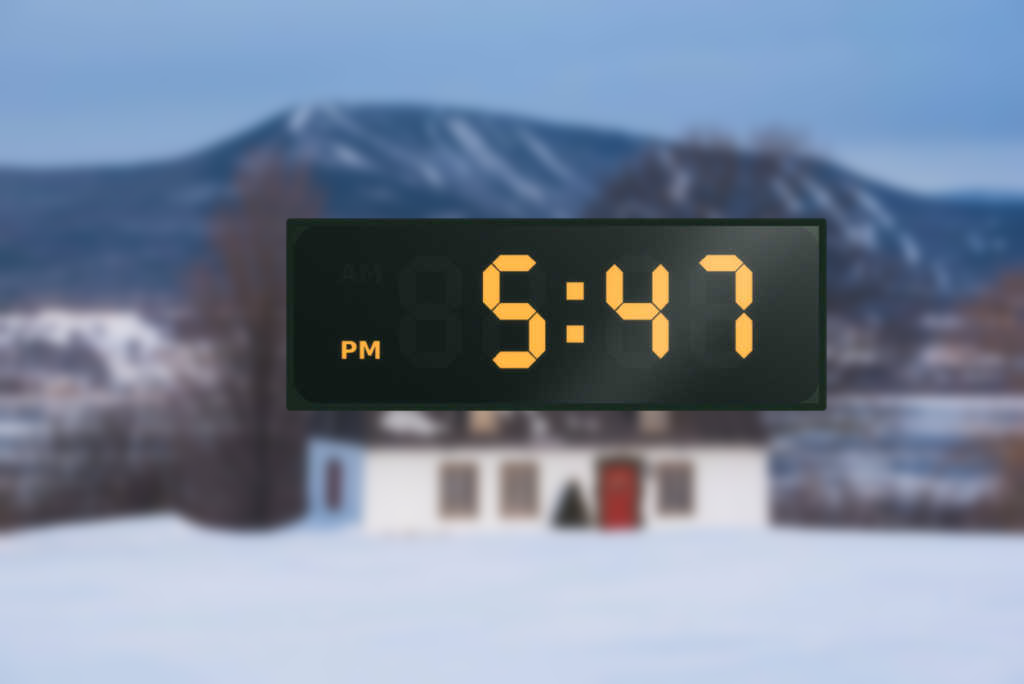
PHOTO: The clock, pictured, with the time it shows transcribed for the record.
5:47
